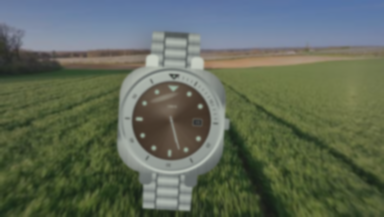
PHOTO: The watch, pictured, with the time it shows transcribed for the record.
5:27
